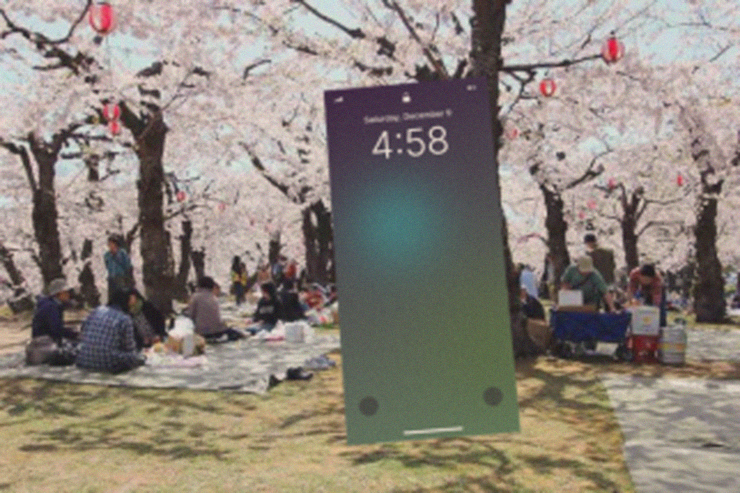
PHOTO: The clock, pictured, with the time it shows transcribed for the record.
4:58
